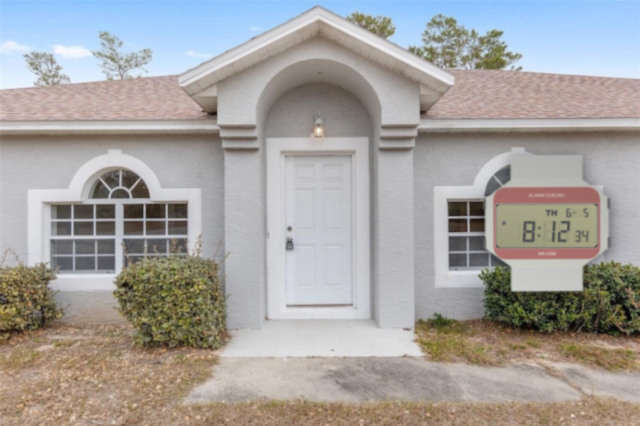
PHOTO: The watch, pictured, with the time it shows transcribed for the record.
8:12:34
